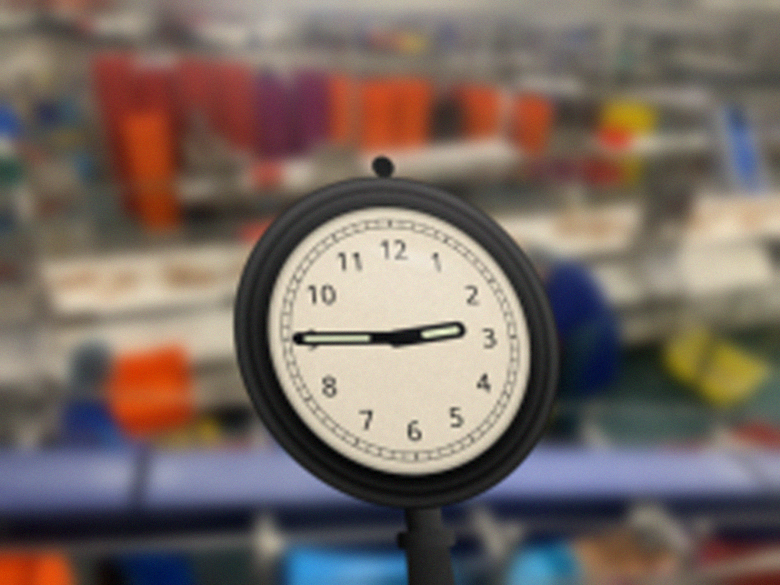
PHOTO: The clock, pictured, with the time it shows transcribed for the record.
2:45
